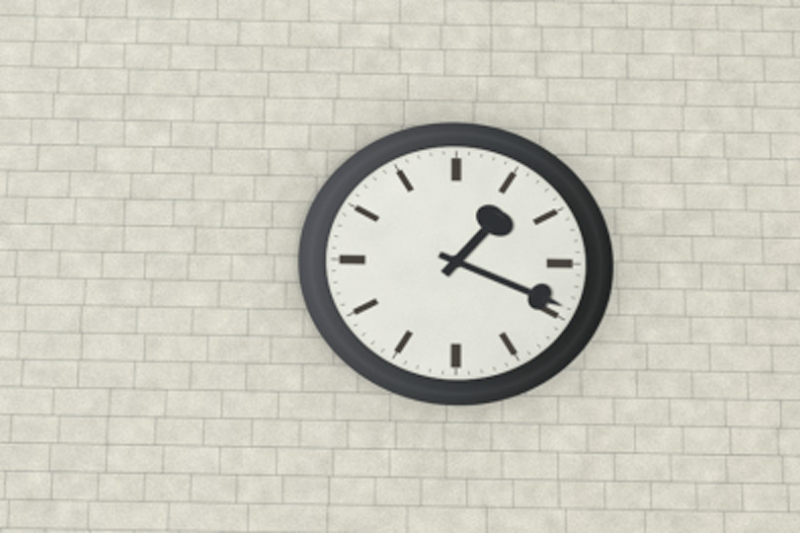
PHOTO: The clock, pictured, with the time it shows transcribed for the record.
1:19
